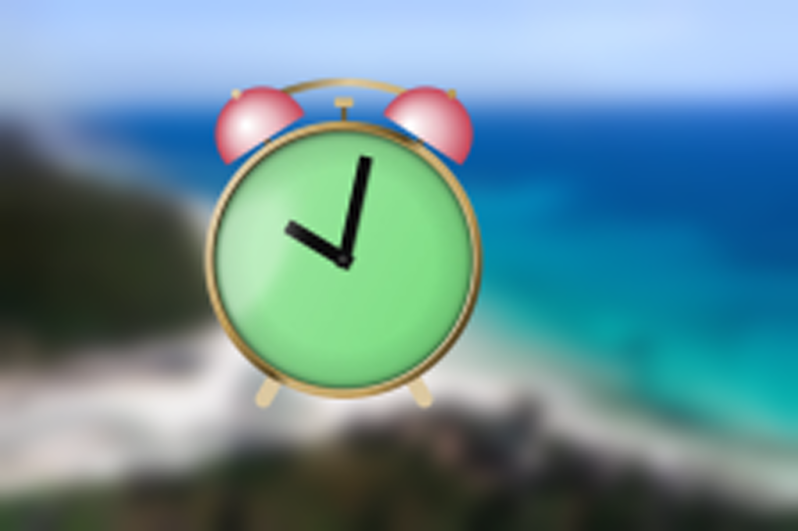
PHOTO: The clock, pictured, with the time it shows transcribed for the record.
10:02
